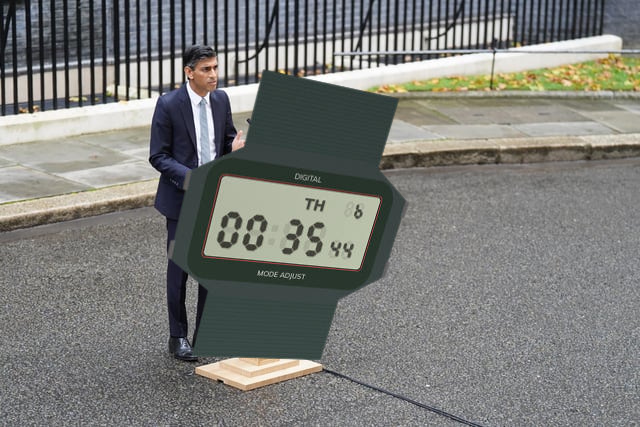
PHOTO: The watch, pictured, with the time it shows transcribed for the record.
0:35:44
